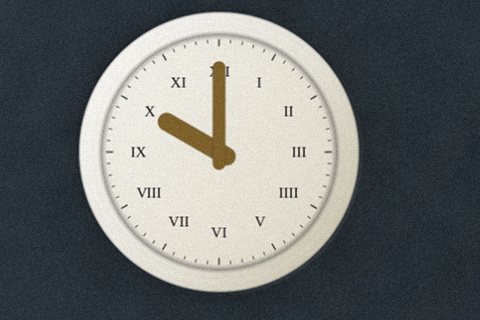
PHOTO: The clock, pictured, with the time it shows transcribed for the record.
10:00
